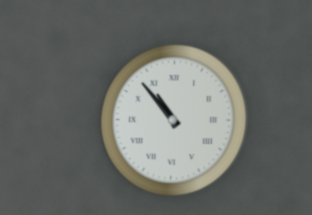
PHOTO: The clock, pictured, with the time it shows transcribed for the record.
10:53
